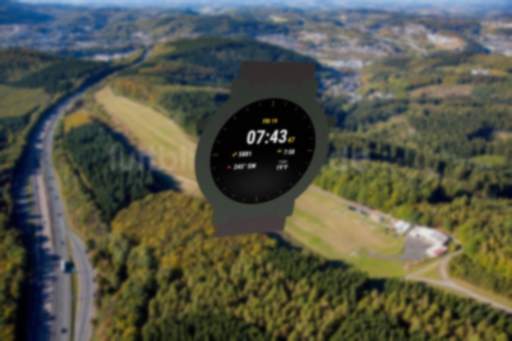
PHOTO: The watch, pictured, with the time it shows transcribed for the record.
7:43
